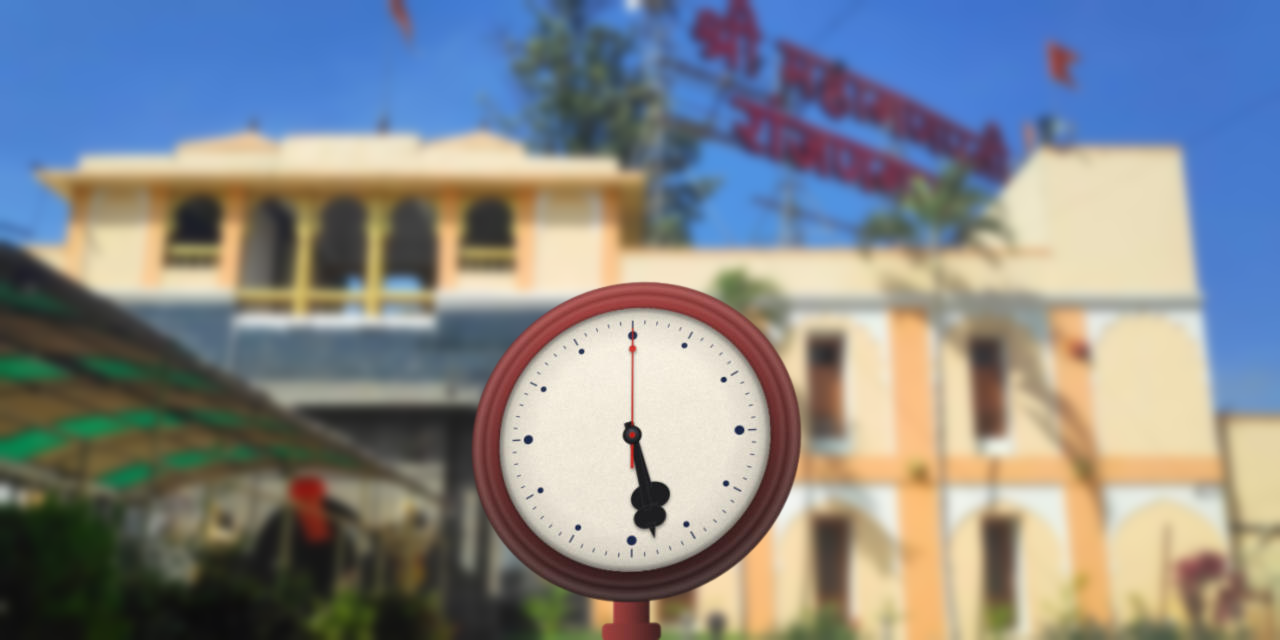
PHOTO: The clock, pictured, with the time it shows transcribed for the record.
5:28:00
